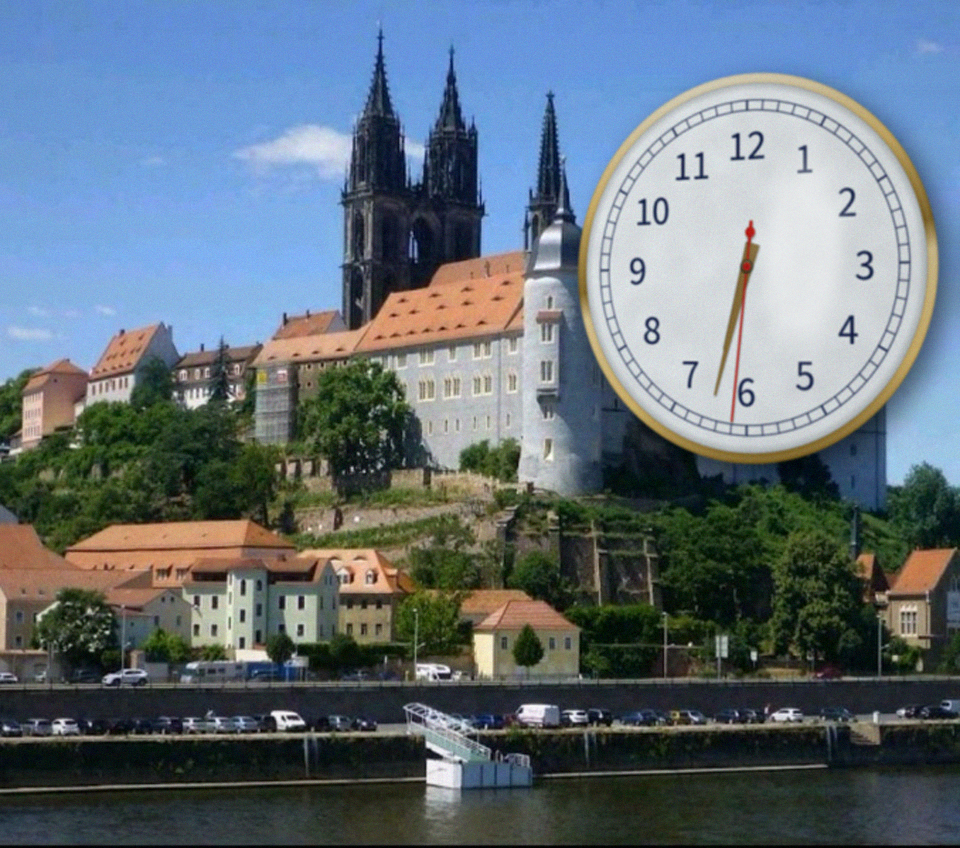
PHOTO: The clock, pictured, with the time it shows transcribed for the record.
6:32:31
